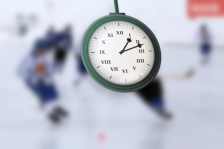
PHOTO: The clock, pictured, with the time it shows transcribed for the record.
1:12
